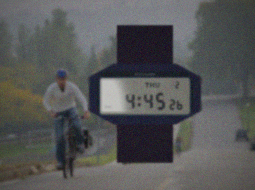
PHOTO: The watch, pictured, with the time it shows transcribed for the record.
4:45:26
